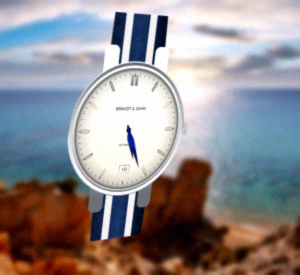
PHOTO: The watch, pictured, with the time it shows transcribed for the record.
5:26
